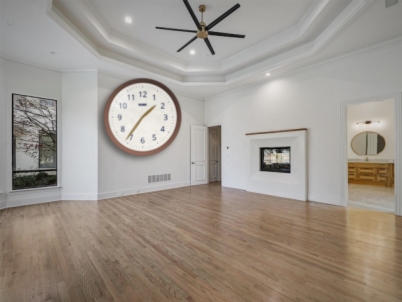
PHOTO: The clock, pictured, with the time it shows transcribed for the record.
1:36
